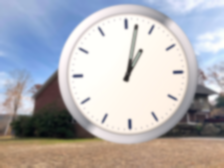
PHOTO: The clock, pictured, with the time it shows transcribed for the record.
1:02
